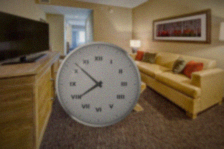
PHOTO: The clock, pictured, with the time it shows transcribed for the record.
7:52
